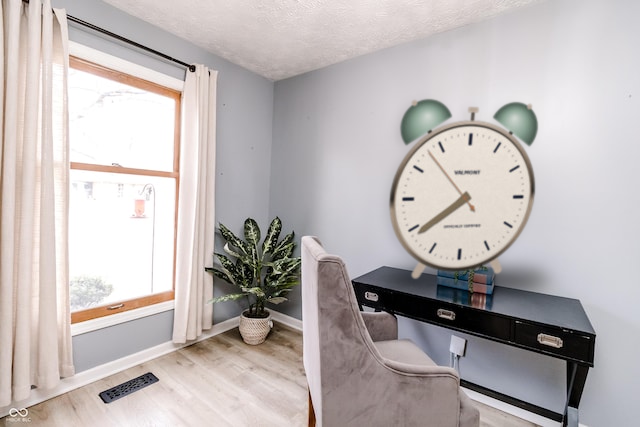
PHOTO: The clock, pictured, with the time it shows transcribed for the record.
7:38:53
